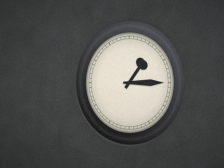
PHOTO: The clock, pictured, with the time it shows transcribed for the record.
1:15
